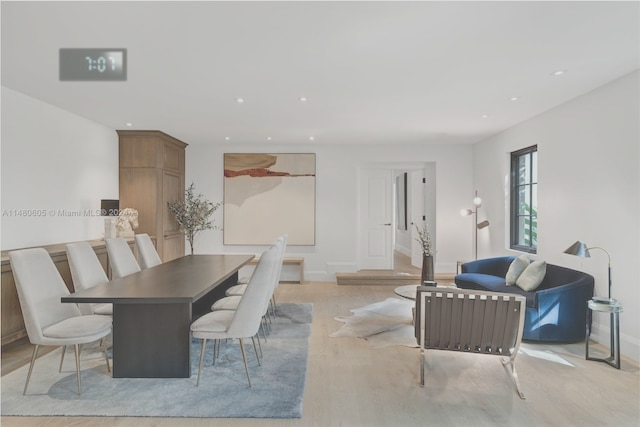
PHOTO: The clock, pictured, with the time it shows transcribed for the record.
7:07
